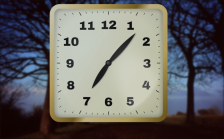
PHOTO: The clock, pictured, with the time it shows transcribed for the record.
7:07
